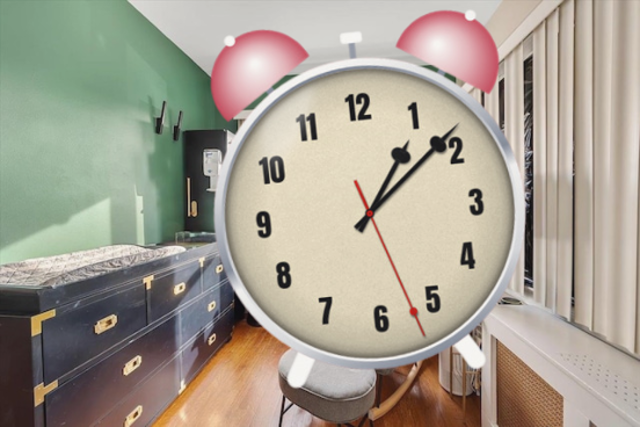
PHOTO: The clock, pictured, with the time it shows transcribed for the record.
1:08:27
